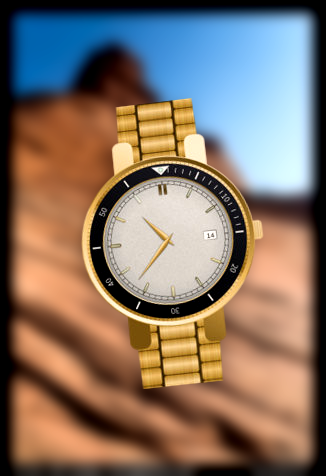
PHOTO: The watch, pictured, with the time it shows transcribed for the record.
10:37
